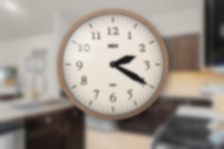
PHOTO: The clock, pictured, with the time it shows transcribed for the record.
2:20
